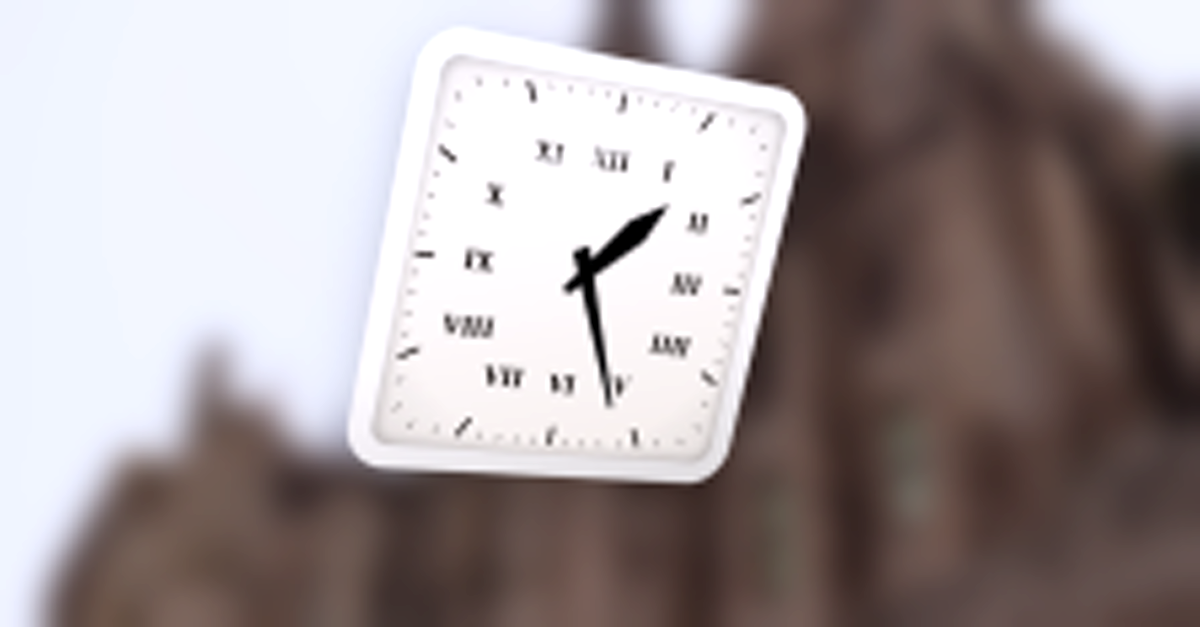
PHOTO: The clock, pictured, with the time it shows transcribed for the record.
1:26
